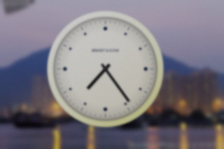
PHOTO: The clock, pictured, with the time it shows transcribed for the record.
7:24
